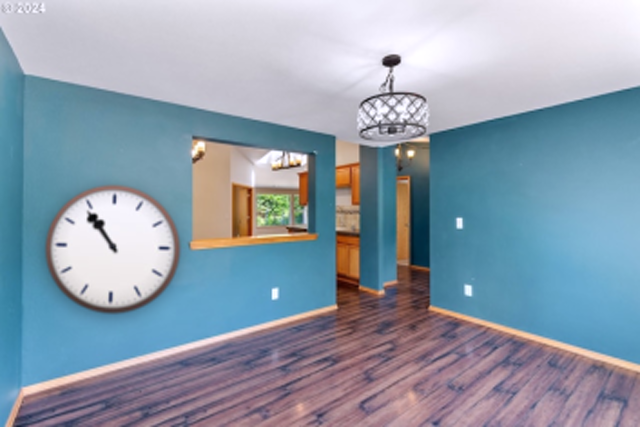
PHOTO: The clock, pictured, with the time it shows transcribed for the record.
10:54
